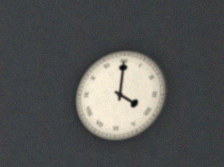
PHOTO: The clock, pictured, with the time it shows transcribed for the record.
4:00
